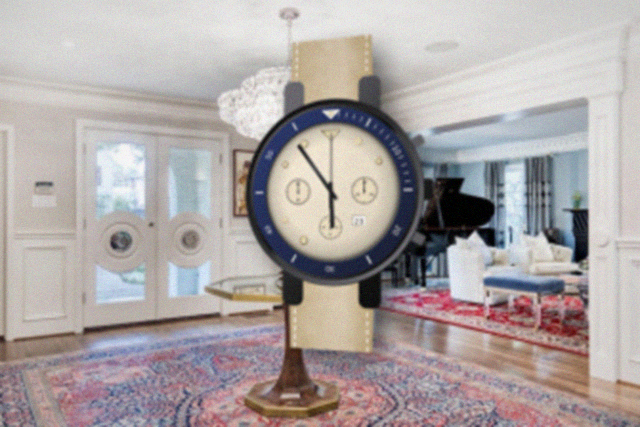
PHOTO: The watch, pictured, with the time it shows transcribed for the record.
5:54
